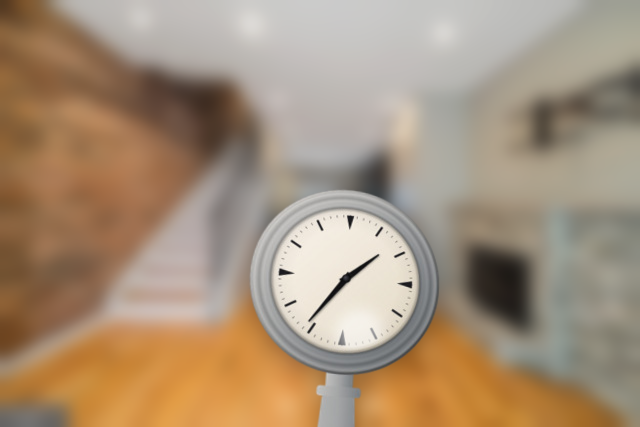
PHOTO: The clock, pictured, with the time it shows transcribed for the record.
1:36
